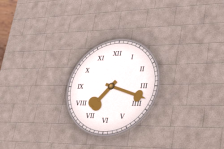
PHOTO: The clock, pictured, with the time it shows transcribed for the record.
7:18
